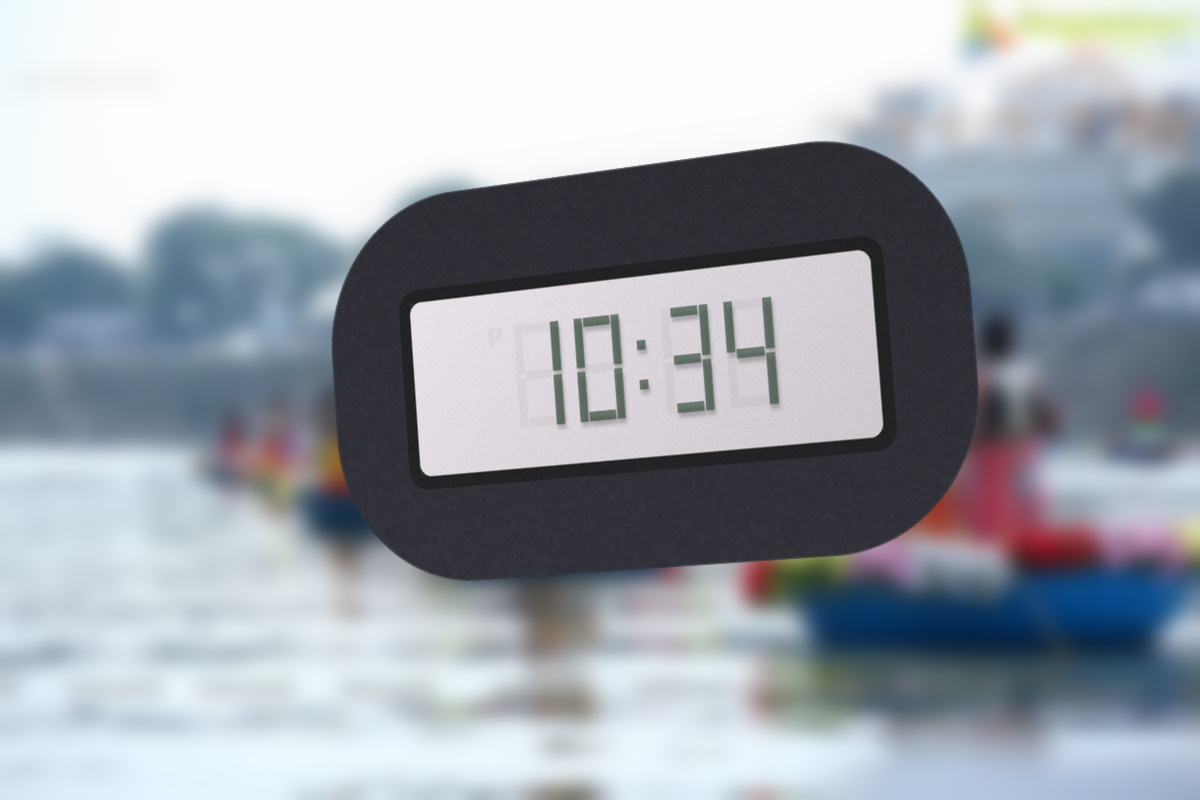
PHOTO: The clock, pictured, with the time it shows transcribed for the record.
10:34
